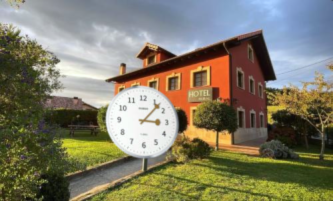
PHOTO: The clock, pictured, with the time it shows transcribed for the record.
3:07
